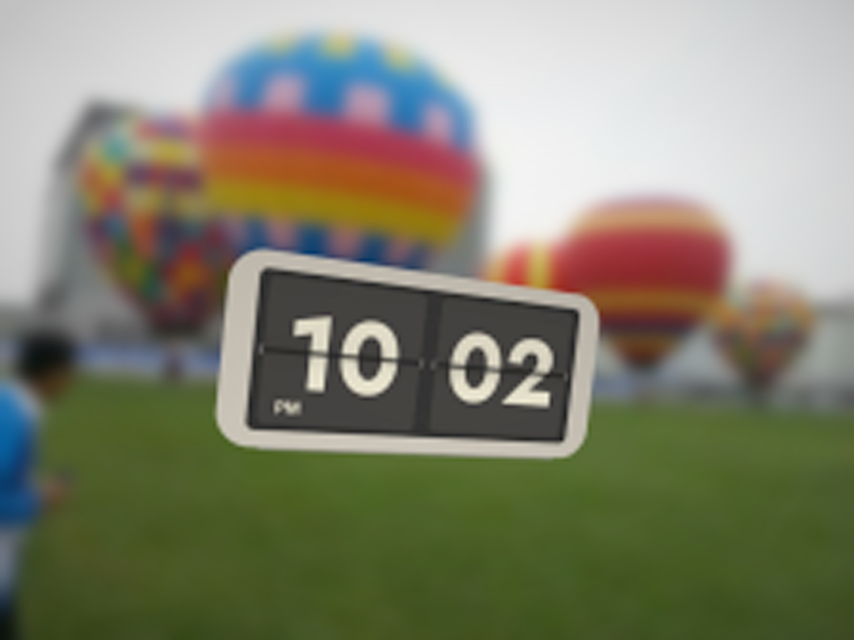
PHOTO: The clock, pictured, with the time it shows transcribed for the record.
10:02
